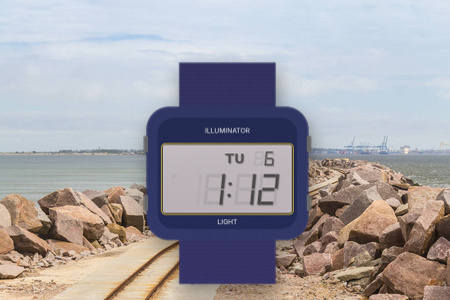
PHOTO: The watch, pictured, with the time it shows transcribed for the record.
1:12
